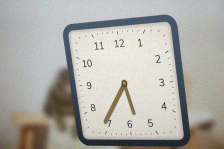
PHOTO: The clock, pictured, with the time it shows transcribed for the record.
5:36
